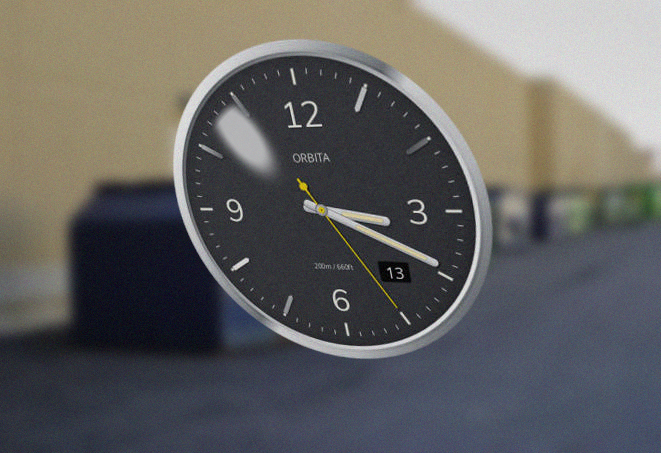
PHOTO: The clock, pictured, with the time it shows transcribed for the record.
3:19:25
